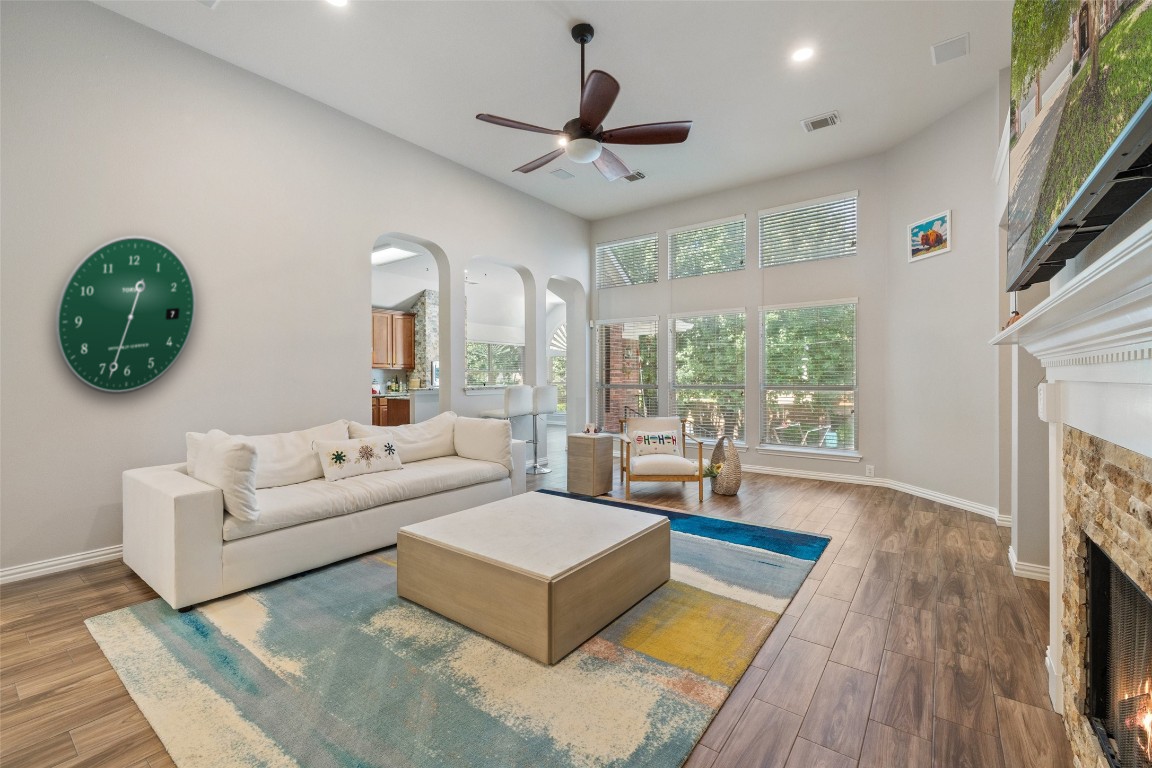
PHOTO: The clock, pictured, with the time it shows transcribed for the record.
12:33
